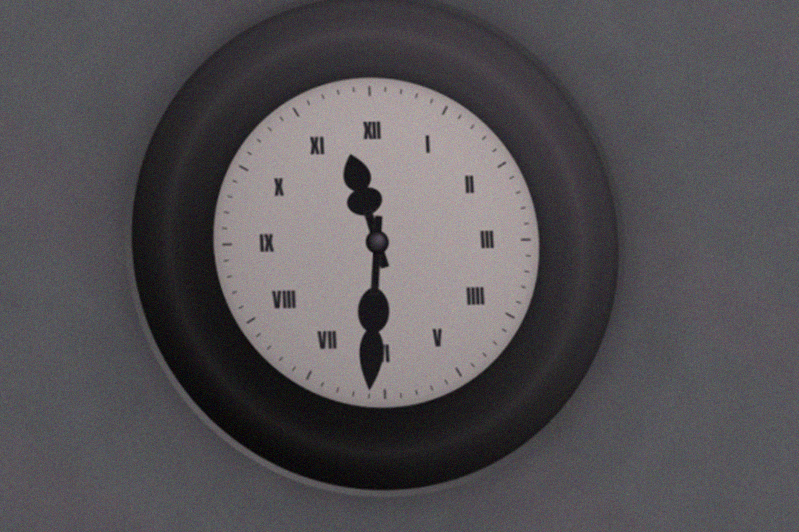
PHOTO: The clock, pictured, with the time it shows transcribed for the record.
11:31
